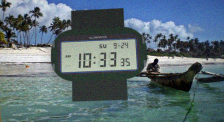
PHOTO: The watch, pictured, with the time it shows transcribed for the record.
10:33:35
